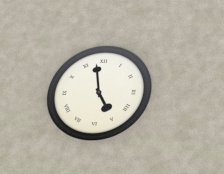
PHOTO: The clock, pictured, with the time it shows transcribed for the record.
4:58
